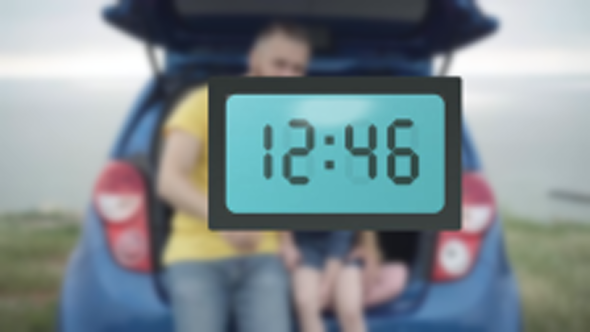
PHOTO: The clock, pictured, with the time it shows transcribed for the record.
12:46
